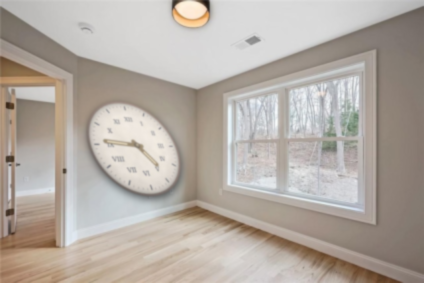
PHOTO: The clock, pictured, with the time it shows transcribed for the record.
4:46
